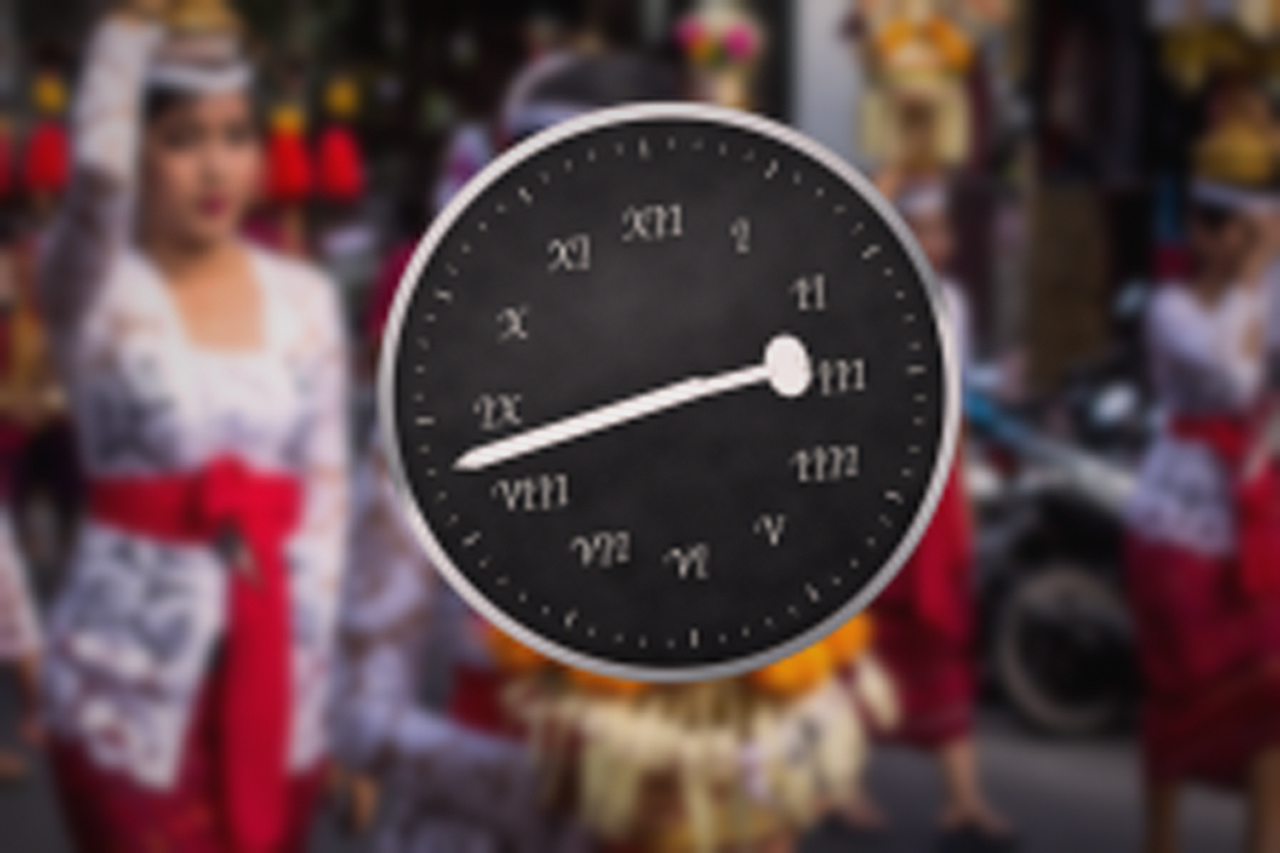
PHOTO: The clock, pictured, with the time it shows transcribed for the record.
2:43
